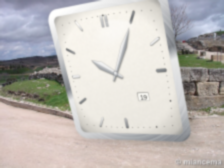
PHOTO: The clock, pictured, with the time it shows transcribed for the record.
10:05
